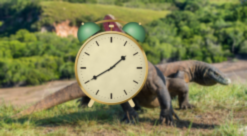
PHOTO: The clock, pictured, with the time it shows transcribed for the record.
1:40
